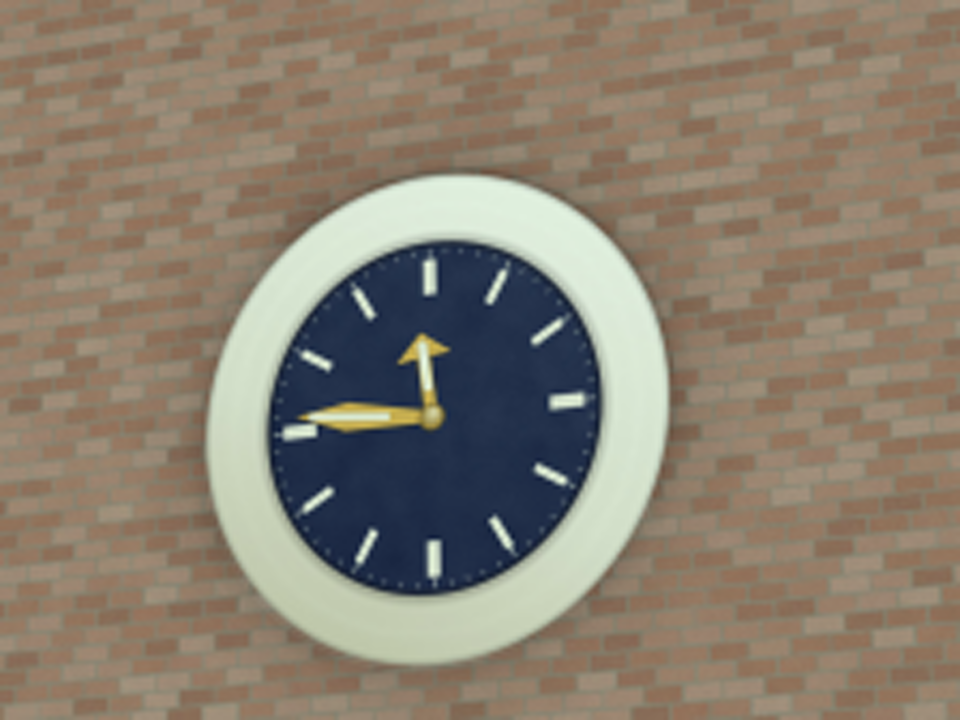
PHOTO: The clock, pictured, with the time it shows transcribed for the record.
11:46
